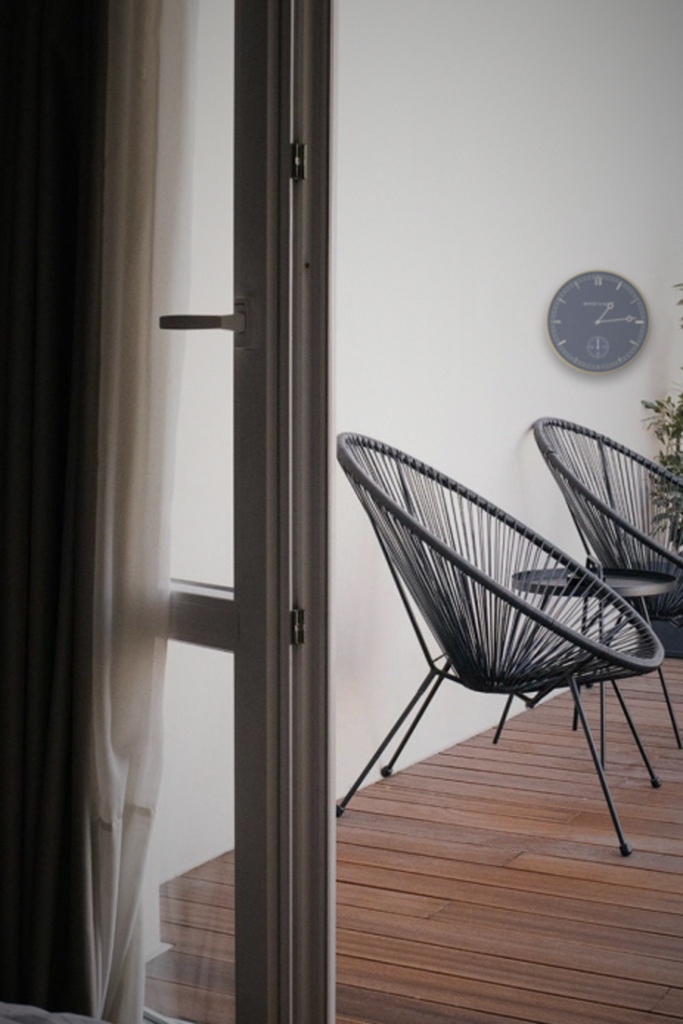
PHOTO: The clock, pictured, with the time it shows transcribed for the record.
1:14
